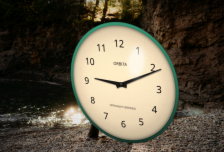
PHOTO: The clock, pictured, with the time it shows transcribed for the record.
9:11
